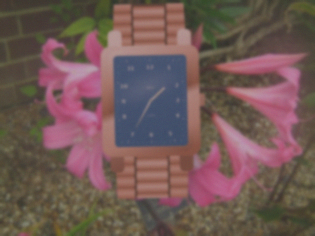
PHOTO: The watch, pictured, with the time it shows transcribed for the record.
1:35
